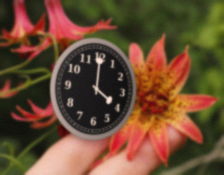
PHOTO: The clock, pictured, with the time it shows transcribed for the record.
4:00
